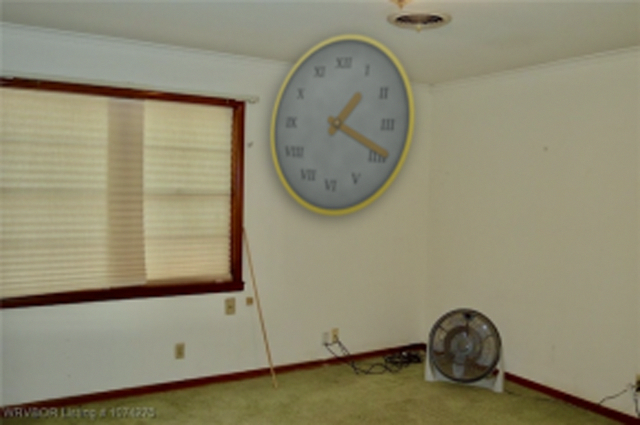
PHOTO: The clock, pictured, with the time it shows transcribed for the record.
1:19
